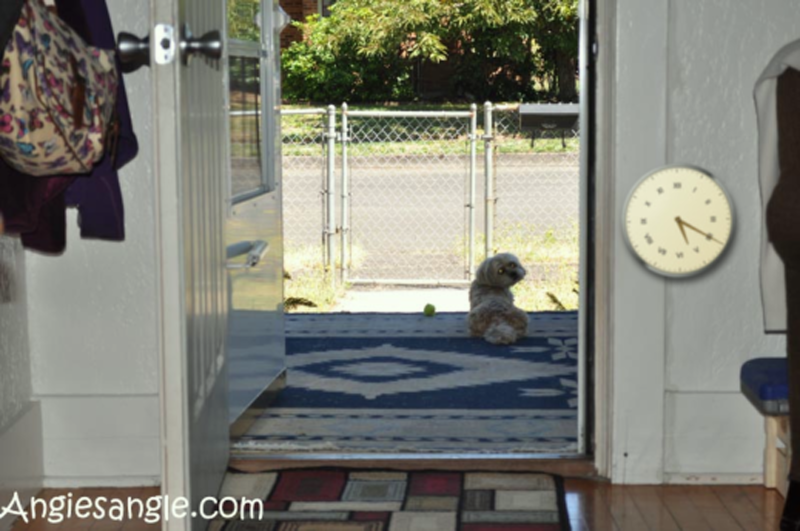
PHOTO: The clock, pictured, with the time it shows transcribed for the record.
5:20
